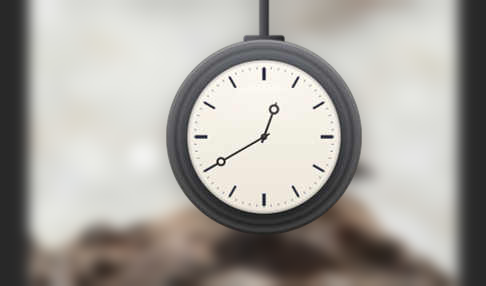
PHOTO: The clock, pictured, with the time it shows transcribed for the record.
12:40
